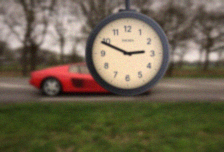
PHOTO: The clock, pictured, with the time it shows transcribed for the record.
2:49
